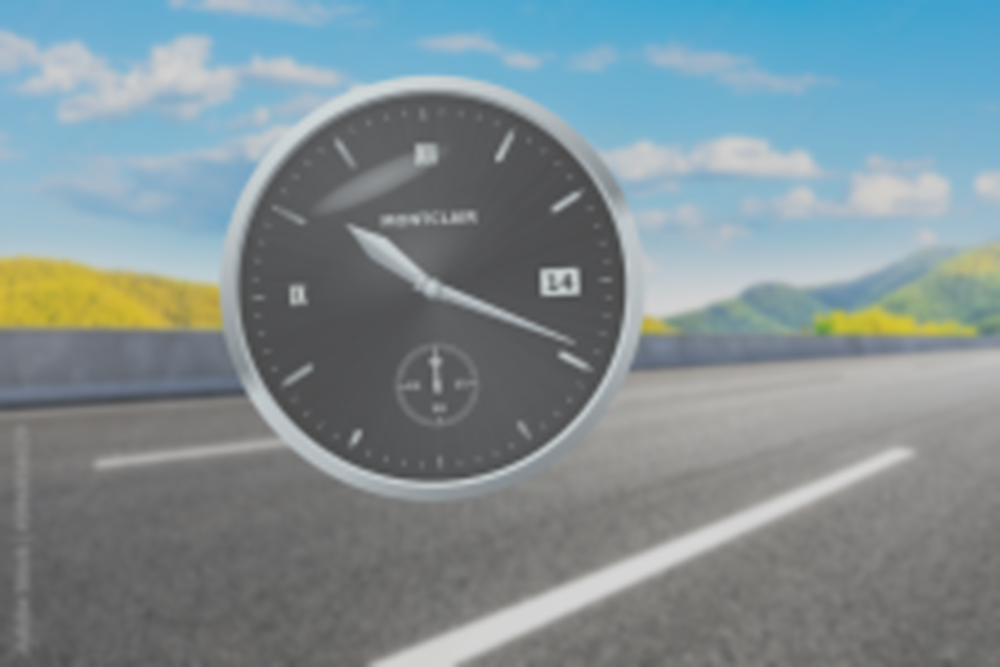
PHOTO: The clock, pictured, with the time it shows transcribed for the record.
10:19
